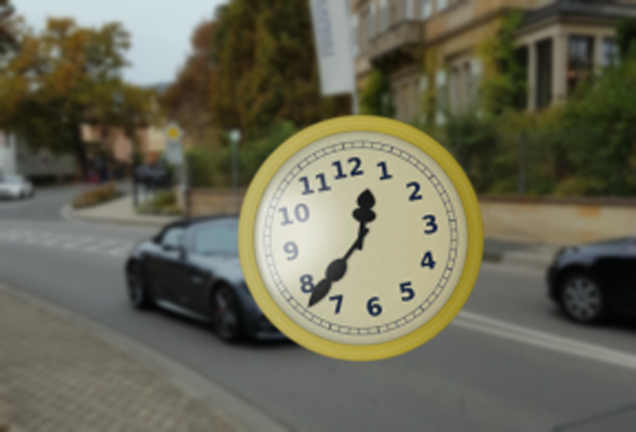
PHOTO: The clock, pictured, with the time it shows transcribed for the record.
12:38
